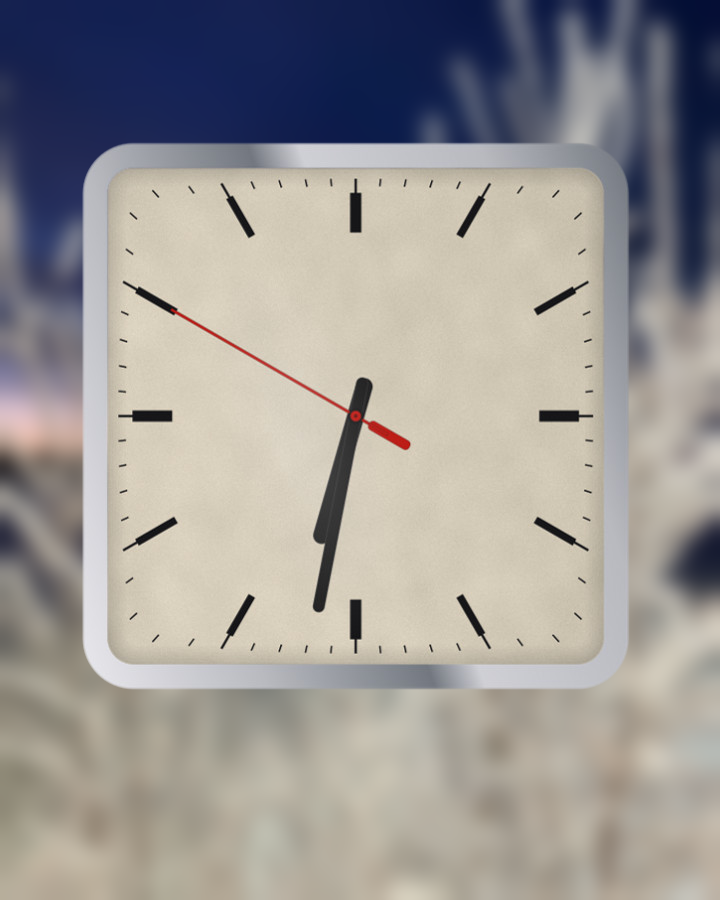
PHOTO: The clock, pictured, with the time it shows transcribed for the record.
6:31:50
